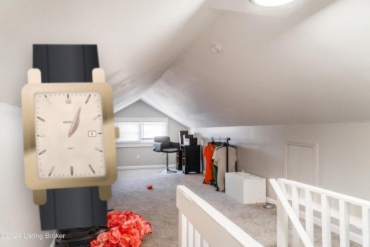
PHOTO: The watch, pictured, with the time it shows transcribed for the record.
1:04
